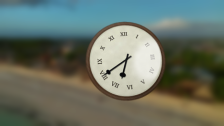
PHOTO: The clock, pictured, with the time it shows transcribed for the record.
6:40
